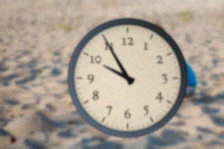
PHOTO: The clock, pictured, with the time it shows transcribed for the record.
9:55
